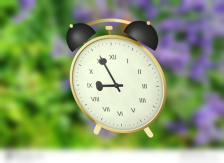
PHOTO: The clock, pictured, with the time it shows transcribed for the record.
8:56
